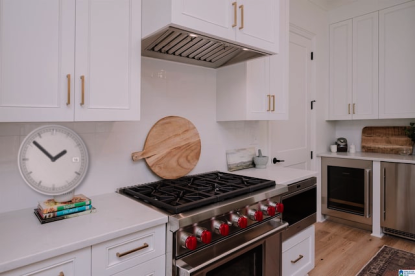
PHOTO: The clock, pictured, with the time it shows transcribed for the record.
1:52
